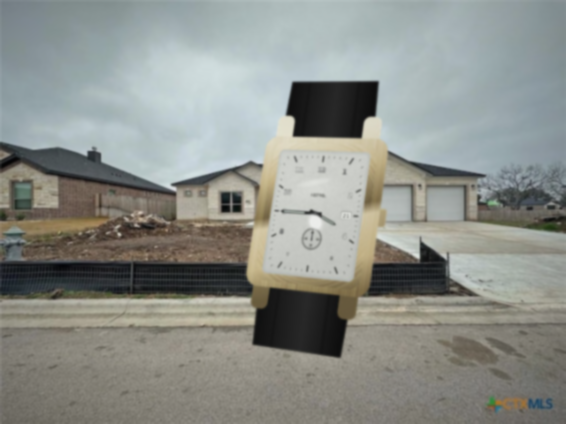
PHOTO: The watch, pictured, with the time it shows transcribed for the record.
3:45
